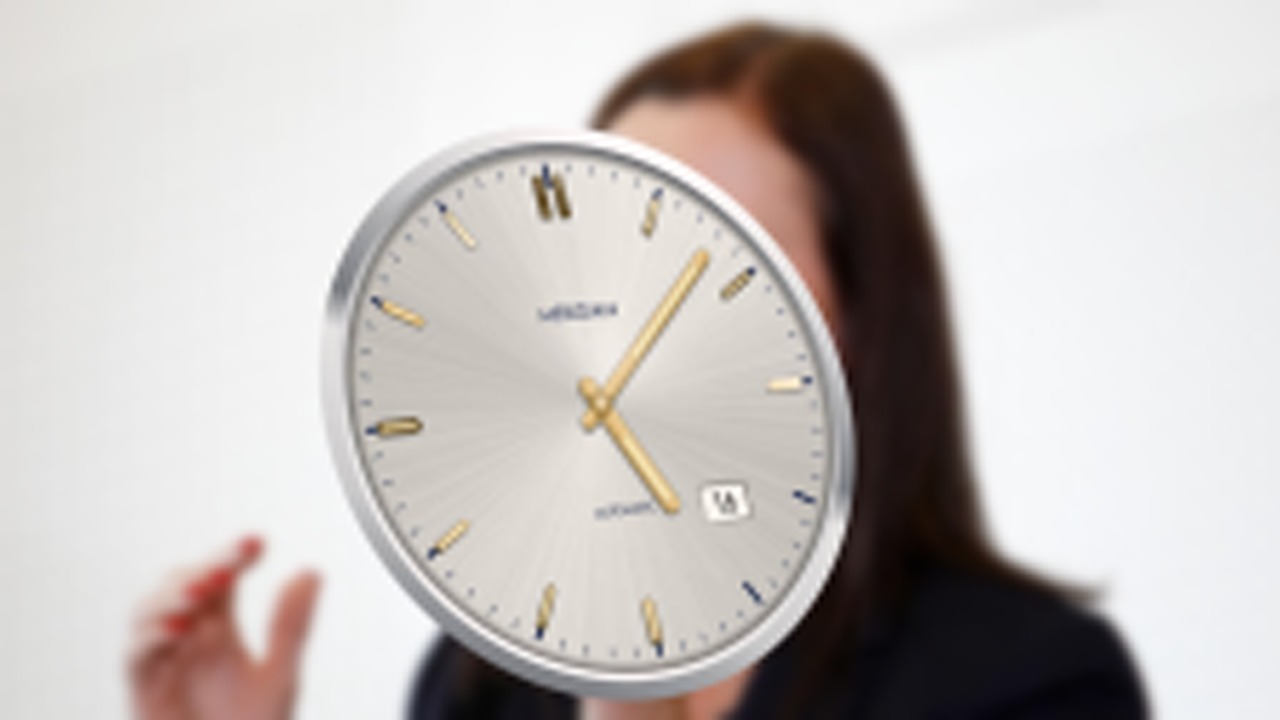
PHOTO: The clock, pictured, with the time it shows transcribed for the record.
5:08
